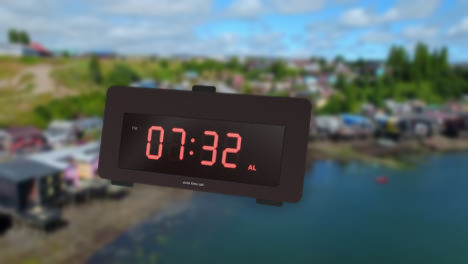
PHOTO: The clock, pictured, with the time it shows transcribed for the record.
7:32
